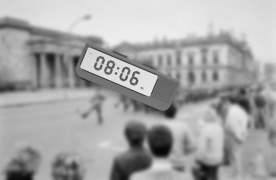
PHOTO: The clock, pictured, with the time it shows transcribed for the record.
8:06
